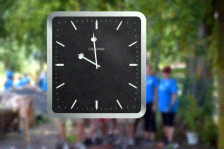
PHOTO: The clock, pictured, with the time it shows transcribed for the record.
9:59
